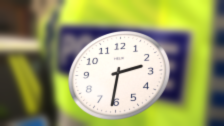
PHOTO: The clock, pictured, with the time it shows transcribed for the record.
2:31
